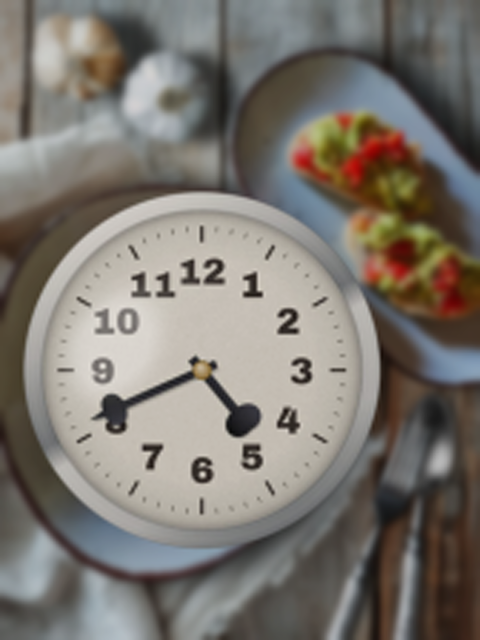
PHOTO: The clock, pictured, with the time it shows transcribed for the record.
4:41
